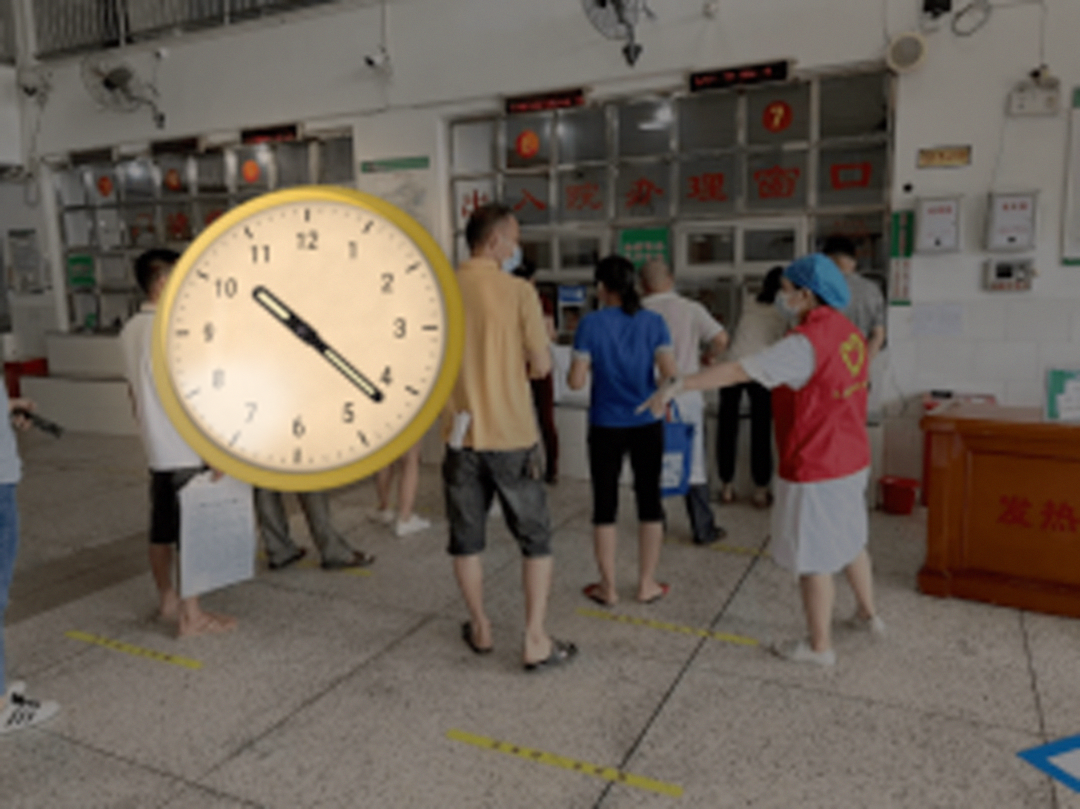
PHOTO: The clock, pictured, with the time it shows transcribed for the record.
10:22
